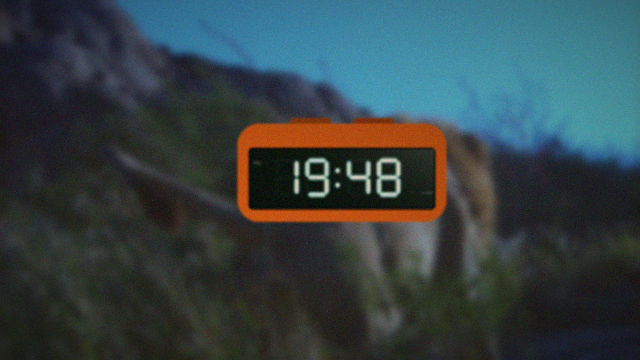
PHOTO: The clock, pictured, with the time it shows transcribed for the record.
19:48
